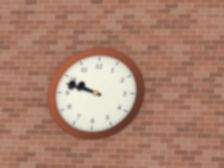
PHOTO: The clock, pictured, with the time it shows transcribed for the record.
9:48
